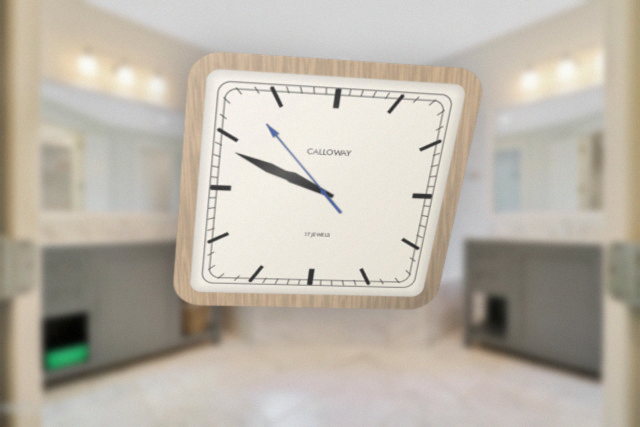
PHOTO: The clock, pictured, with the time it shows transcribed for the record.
9:48:53
